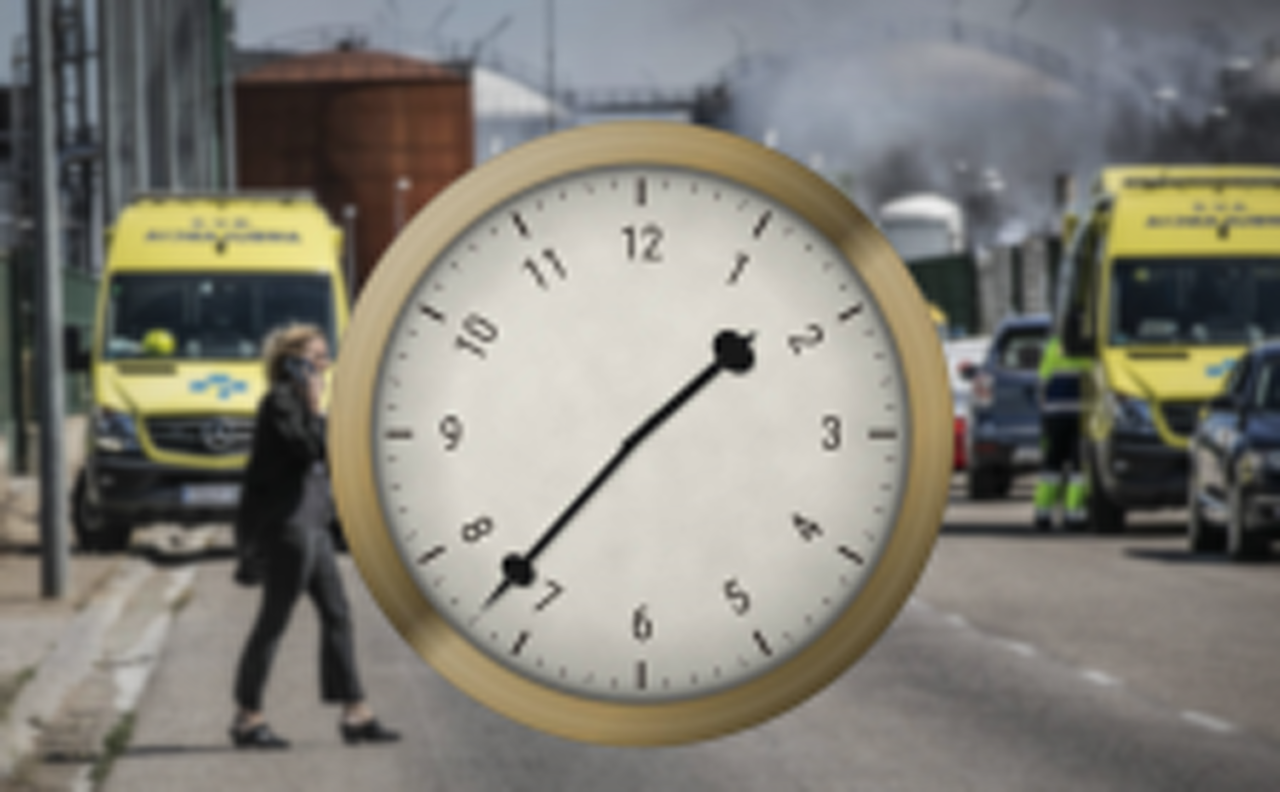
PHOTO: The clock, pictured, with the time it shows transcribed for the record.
1:37
